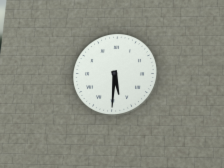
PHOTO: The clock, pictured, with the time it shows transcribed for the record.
5:30
